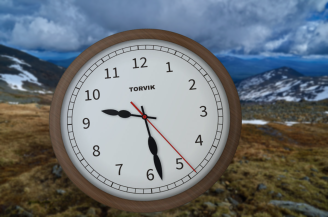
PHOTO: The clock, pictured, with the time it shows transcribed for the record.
9:28:24
